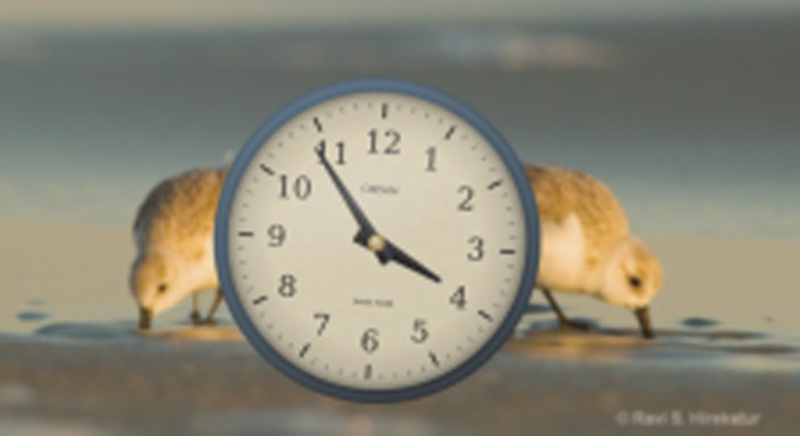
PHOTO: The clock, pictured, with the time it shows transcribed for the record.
3:54
